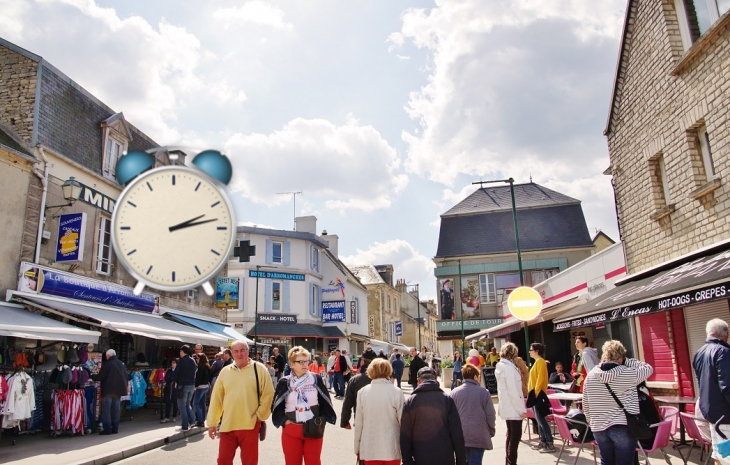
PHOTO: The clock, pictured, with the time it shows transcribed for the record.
2:13
